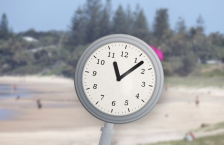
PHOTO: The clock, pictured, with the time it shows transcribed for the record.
11:07
